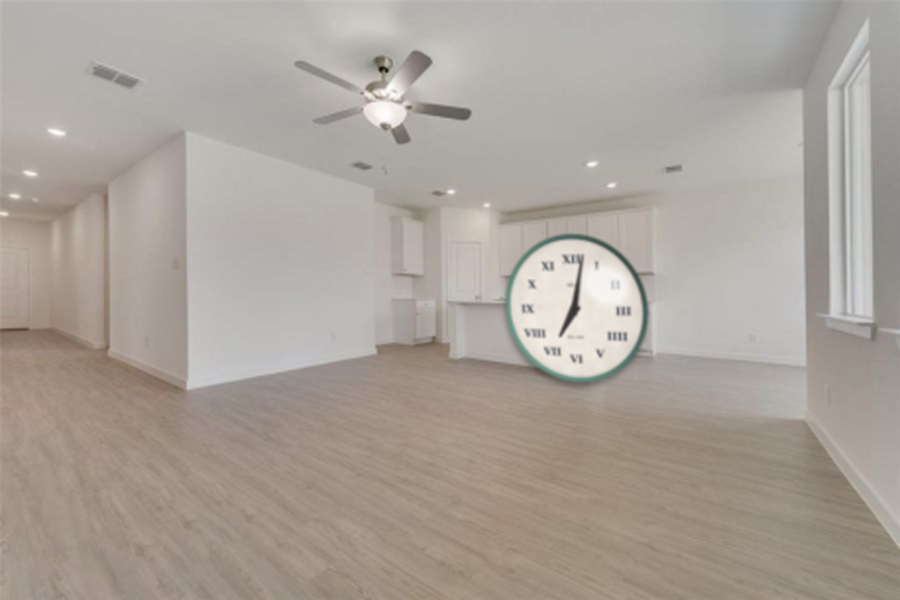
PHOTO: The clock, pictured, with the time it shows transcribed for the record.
7:02
